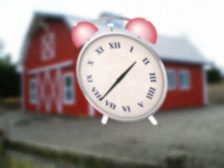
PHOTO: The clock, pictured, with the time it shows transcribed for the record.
1:38
